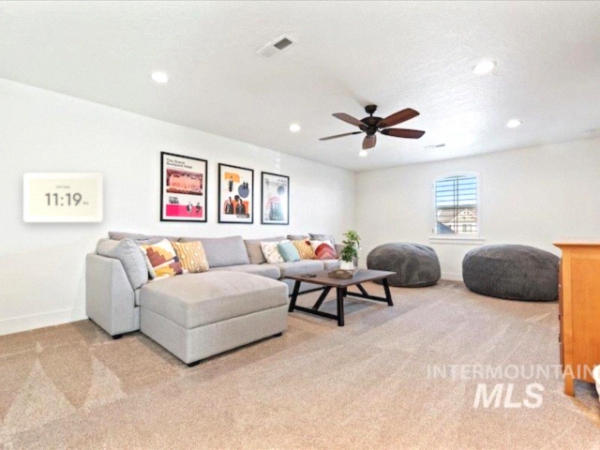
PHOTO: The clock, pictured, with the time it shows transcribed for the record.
11:19
